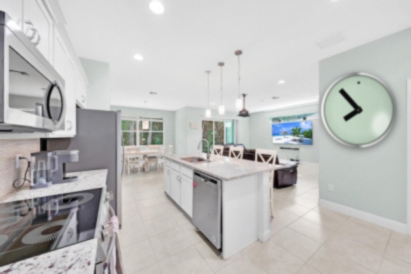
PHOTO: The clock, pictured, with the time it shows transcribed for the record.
7:53
